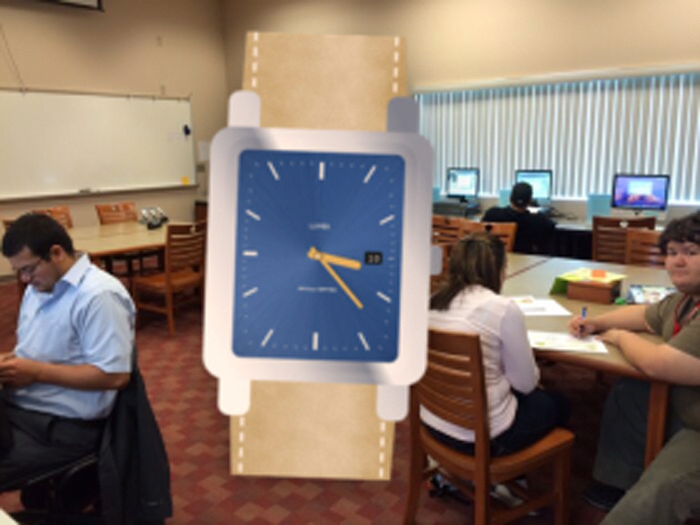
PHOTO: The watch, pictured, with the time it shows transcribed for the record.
3:23
